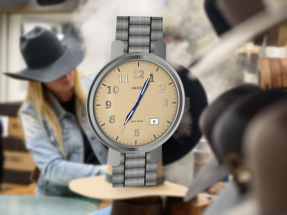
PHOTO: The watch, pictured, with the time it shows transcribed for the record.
7:04
